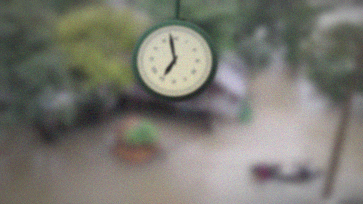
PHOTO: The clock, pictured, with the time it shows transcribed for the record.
6:58
